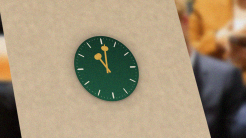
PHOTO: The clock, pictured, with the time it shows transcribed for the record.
11:01
